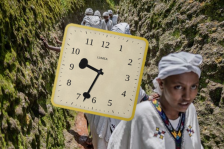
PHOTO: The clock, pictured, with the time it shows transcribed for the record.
9:33
